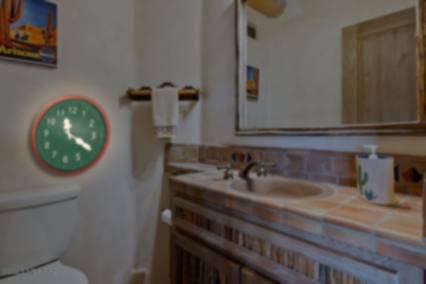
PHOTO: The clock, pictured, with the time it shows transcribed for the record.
11:20
